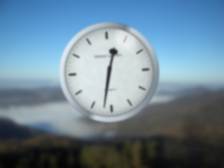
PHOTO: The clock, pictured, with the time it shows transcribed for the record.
12:32
